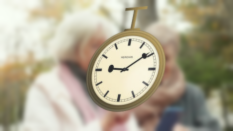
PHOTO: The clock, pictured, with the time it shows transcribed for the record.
9:09
